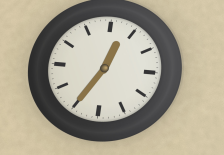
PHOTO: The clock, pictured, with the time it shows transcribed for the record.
12:35
